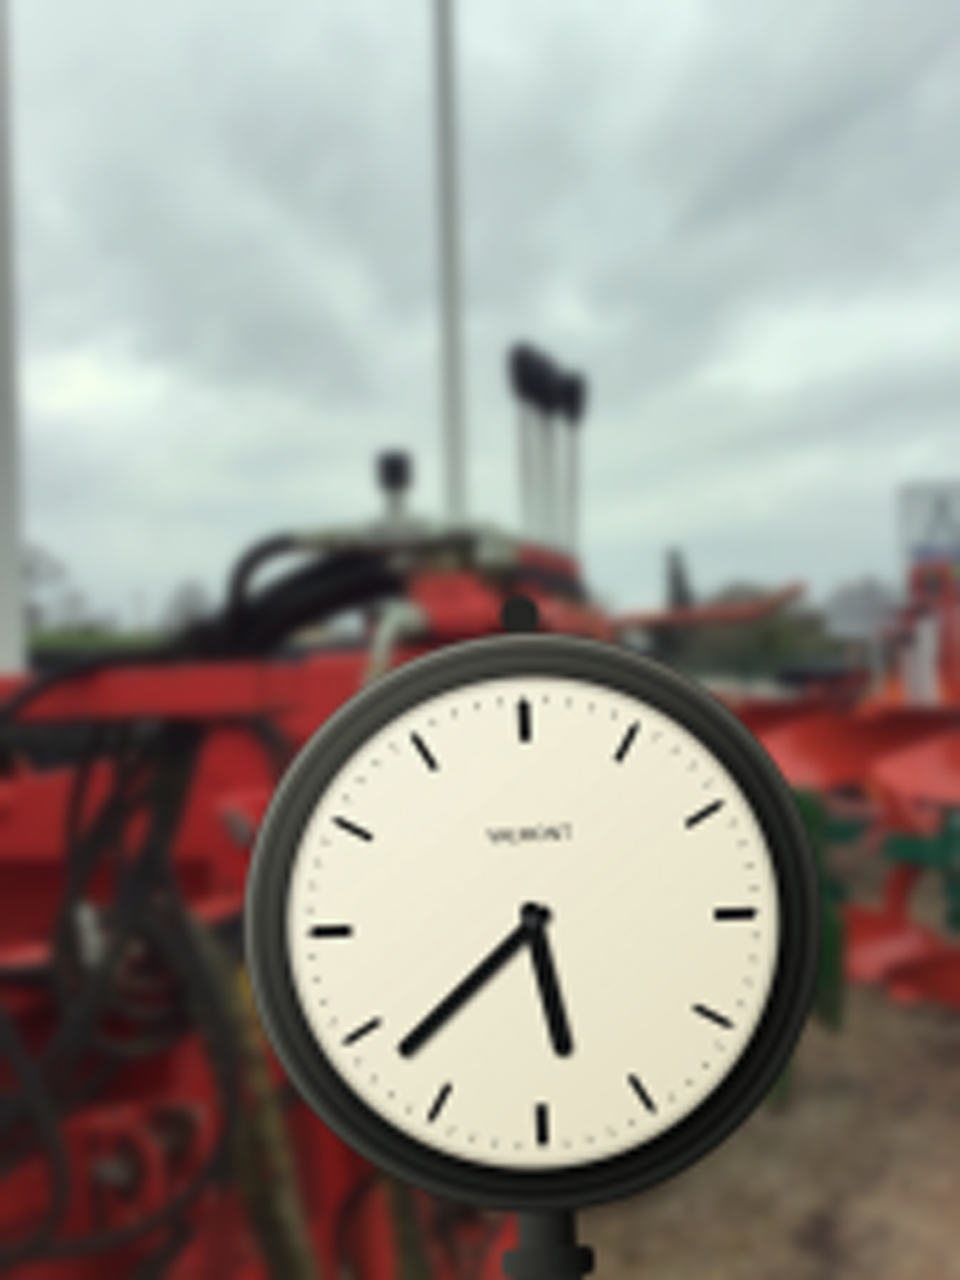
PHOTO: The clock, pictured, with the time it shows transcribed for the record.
5:38
